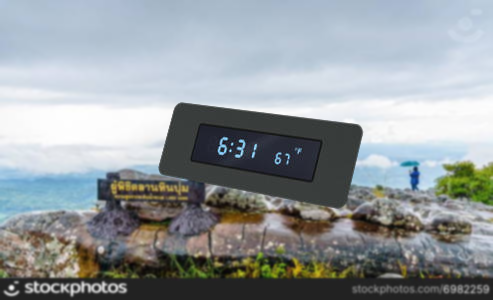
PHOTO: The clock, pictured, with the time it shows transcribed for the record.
6:31
